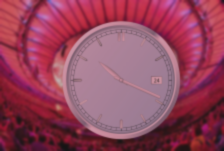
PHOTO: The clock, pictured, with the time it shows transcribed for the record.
10:19
